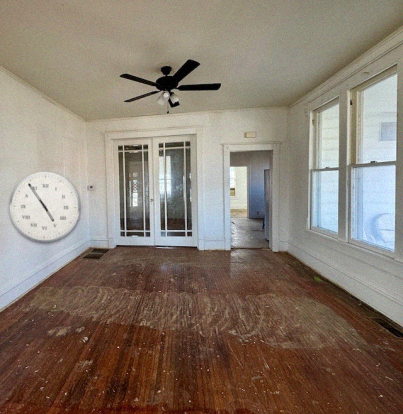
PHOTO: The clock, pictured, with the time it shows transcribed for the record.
4:54
